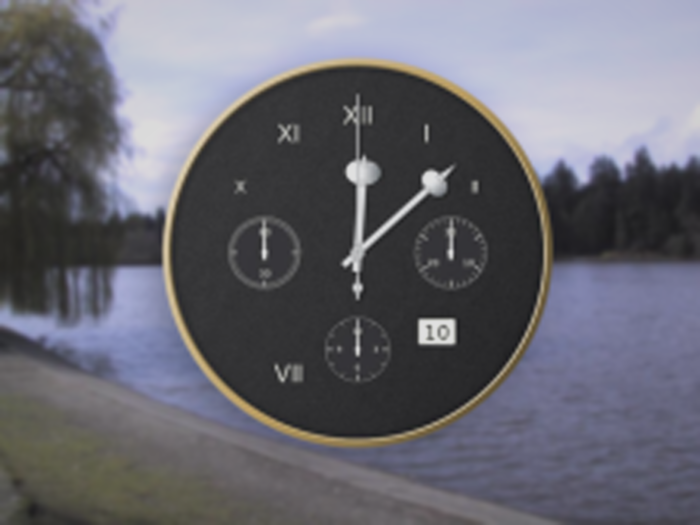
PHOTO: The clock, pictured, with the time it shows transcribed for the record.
12:08
